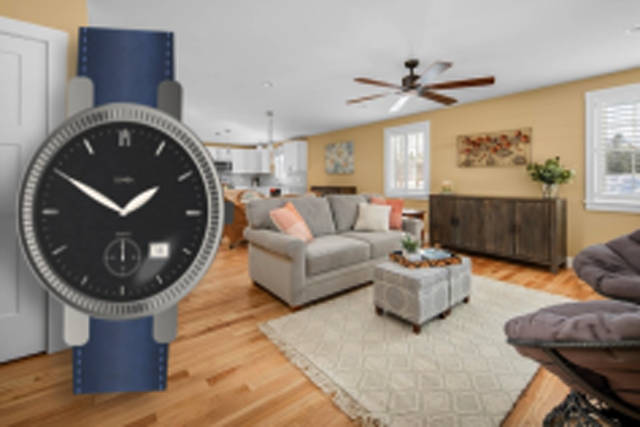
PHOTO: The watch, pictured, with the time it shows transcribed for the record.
1:50
